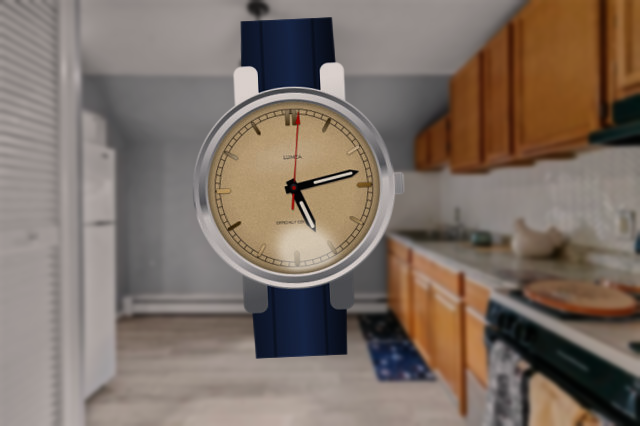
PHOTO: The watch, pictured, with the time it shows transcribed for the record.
5:13:01
